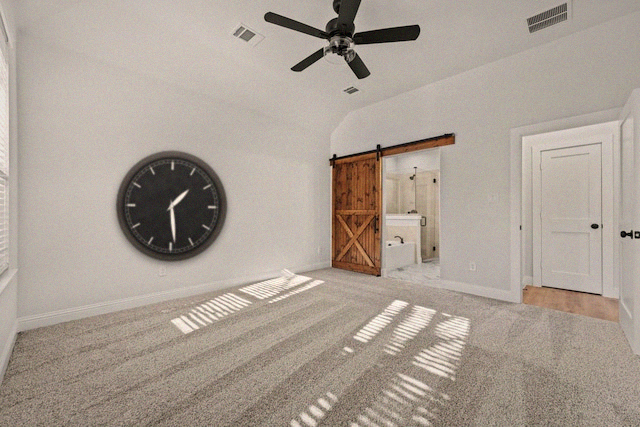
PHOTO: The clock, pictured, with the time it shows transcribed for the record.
1:29
